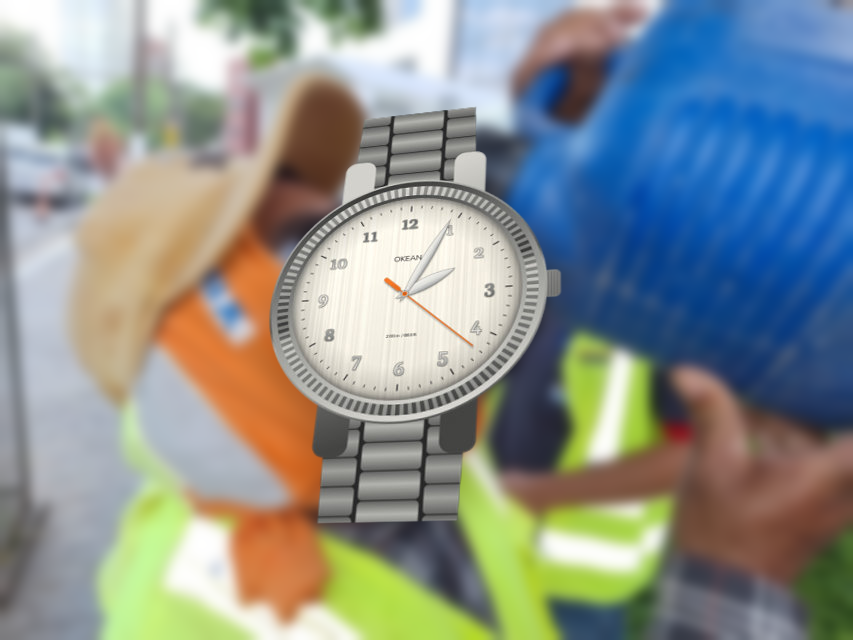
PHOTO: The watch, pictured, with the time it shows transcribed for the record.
2:04:22
